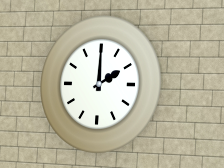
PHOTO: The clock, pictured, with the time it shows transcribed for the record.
2:00
